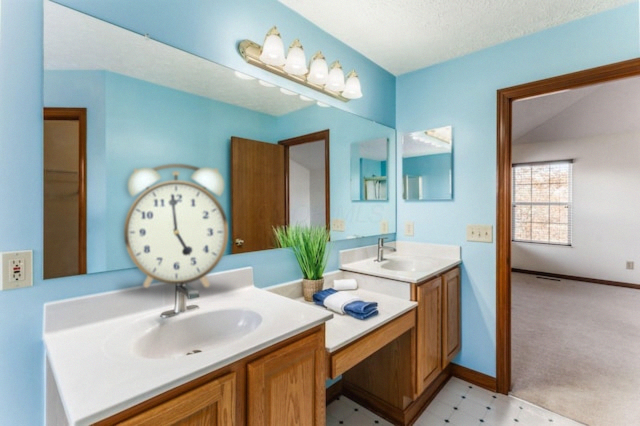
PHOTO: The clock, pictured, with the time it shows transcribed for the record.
4:59
